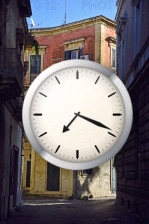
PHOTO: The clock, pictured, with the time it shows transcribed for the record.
7:19
